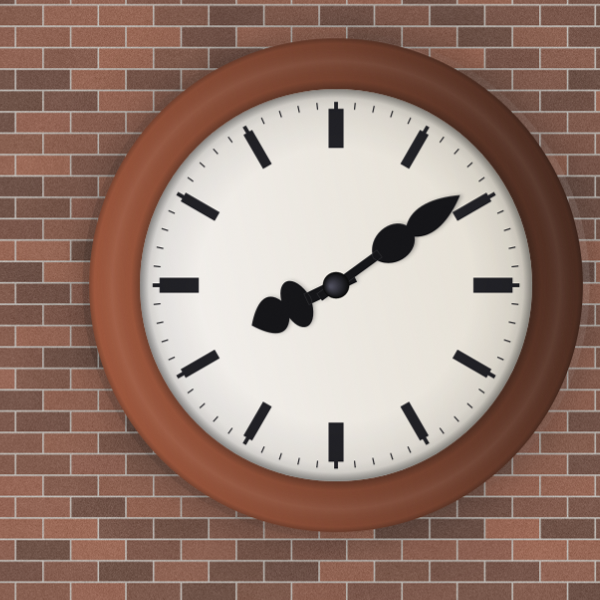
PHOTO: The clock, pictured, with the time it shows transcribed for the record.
8:09
